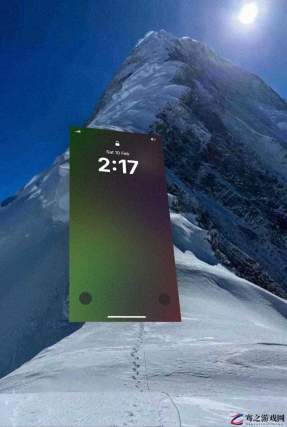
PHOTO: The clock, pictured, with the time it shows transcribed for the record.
2:17
